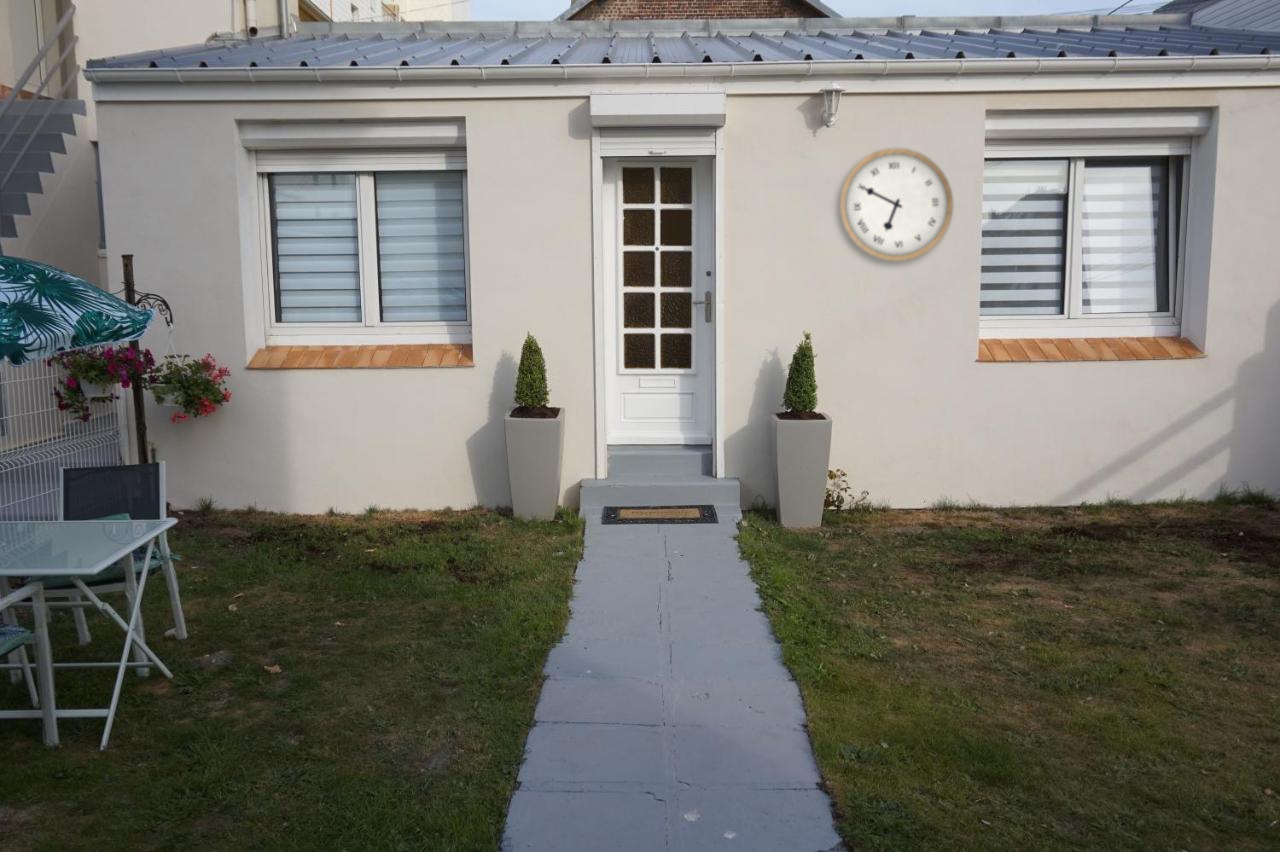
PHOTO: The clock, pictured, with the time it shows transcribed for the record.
6:50
